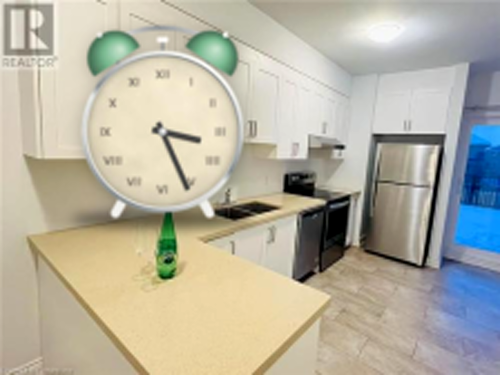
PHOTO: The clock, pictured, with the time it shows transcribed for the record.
3:26
